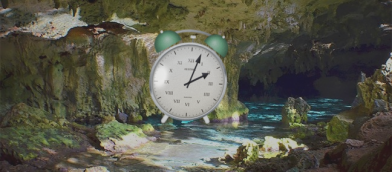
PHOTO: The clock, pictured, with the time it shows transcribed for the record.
2:03
